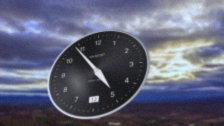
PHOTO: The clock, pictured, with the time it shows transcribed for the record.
4:54
